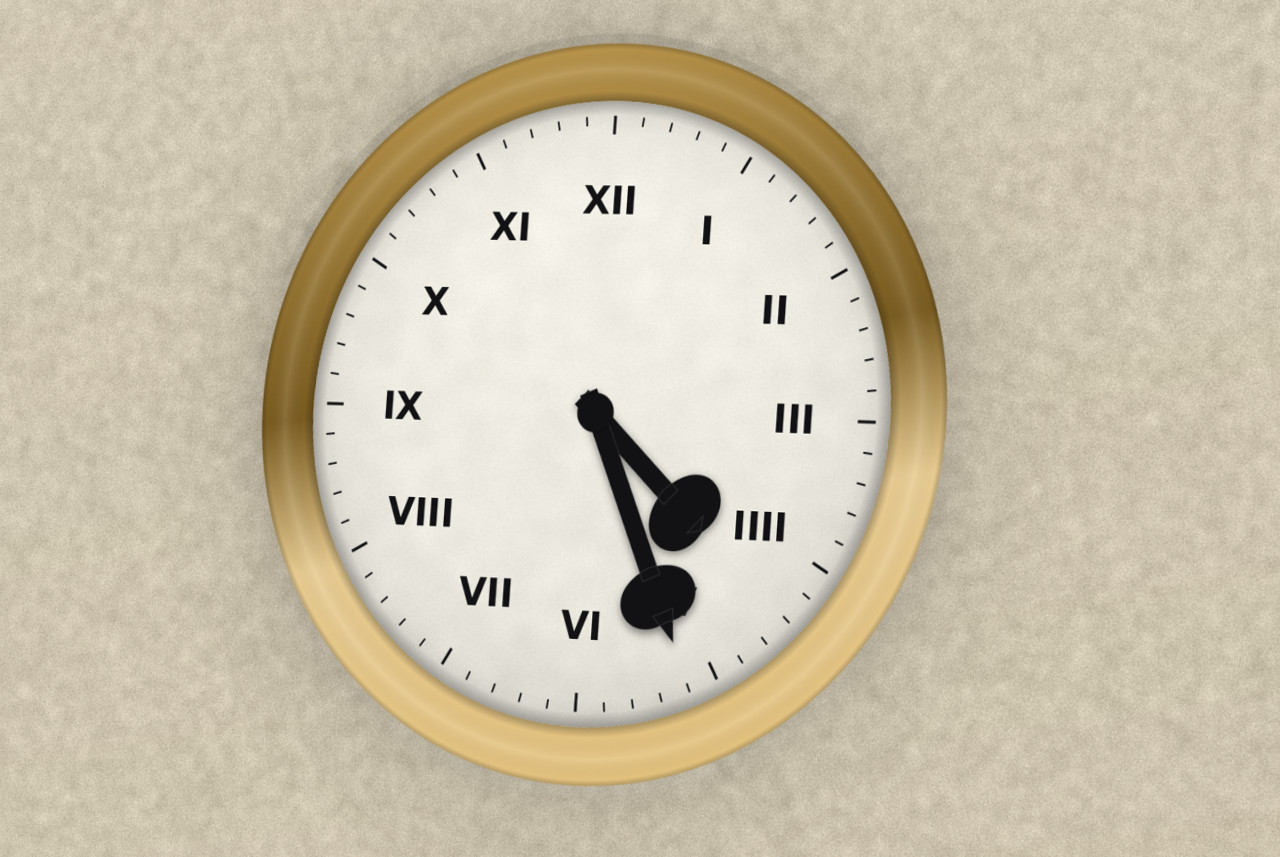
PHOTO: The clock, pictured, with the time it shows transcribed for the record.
4:26
